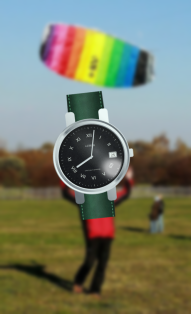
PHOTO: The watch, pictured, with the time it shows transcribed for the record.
8:02
